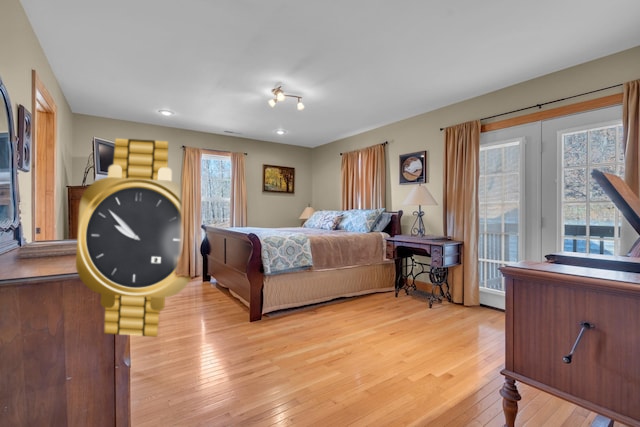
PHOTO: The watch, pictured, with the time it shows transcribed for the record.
9:52
